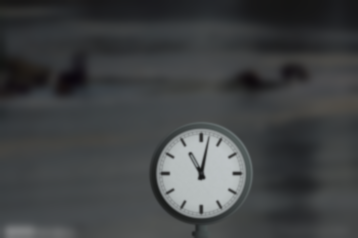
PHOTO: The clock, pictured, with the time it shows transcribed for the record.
11:02
